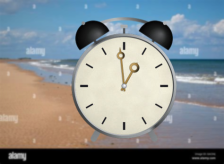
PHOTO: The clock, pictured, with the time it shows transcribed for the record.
12:59
